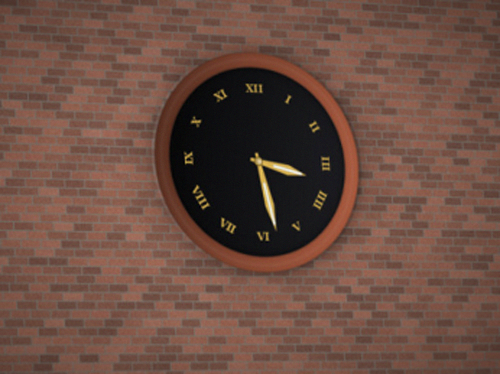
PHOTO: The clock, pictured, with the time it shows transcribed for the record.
3:28
